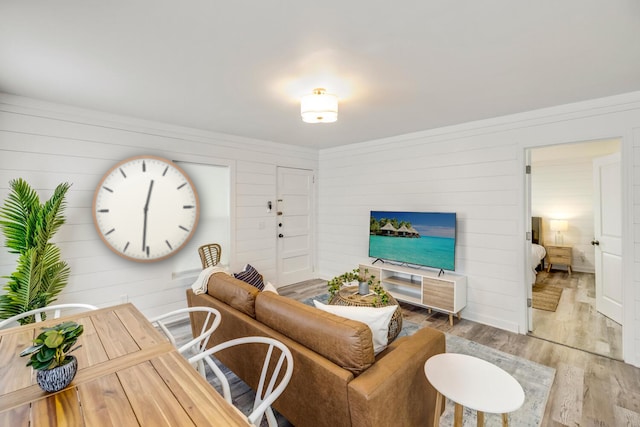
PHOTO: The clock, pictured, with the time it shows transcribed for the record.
12:31
